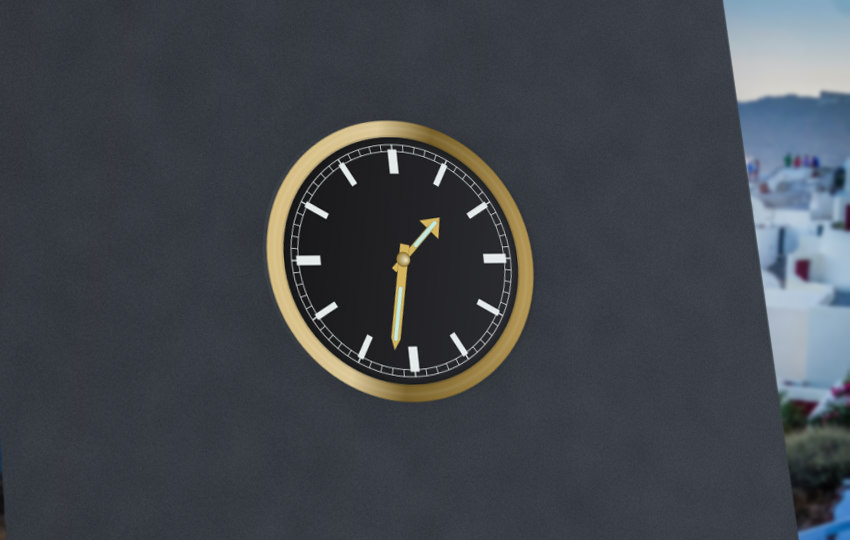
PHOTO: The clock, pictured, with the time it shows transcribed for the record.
1:32
